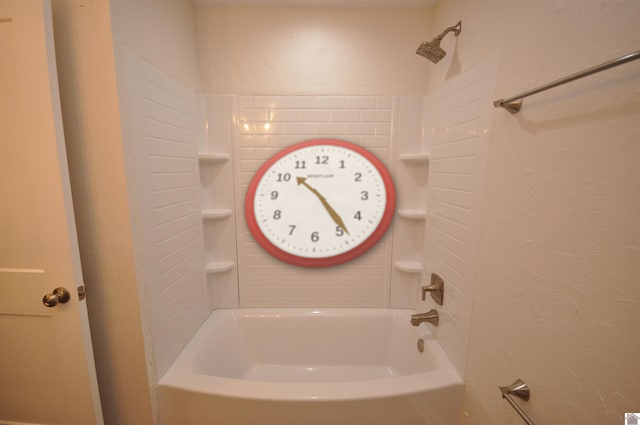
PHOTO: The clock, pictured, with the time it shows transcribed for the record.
10:24
